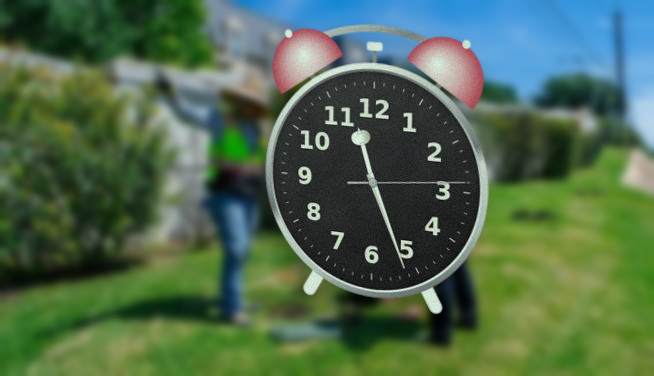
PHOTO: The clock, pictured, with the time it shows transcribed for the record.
11:26:14
